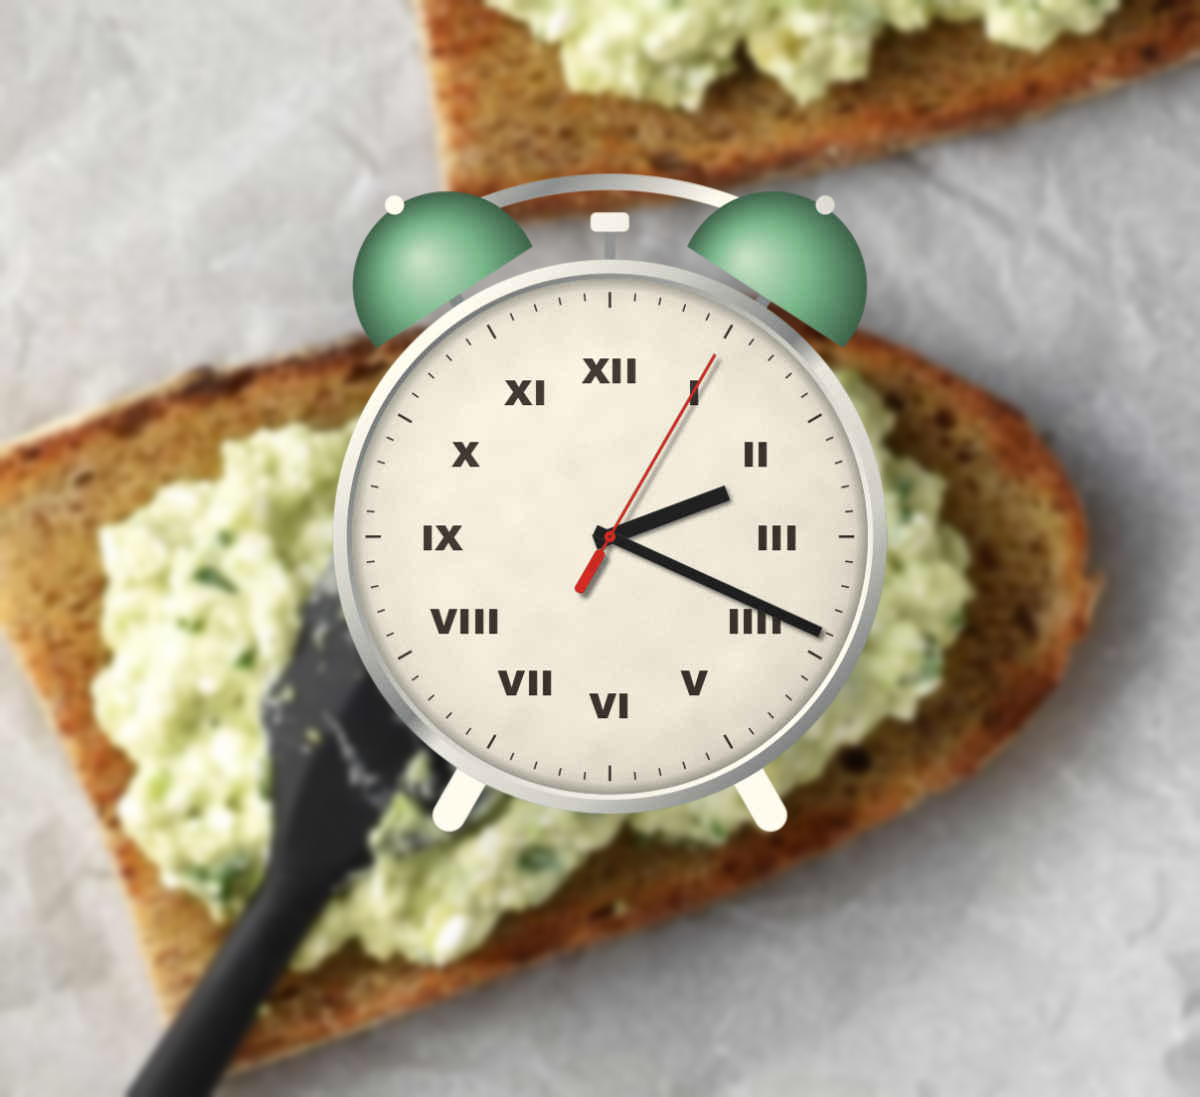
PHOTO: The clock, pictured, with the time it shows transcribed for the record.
2:19:05
